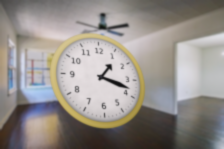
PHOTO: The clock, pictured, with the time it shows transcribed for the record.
1:18
